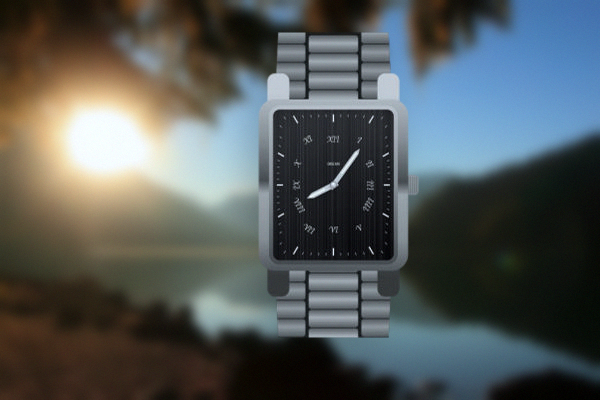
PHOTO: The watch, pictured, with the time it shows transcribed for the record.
8:06
